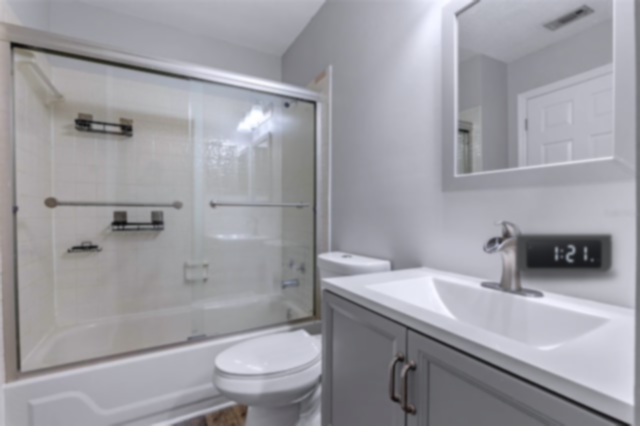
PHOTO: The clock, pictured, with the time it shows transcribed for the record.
1:21
